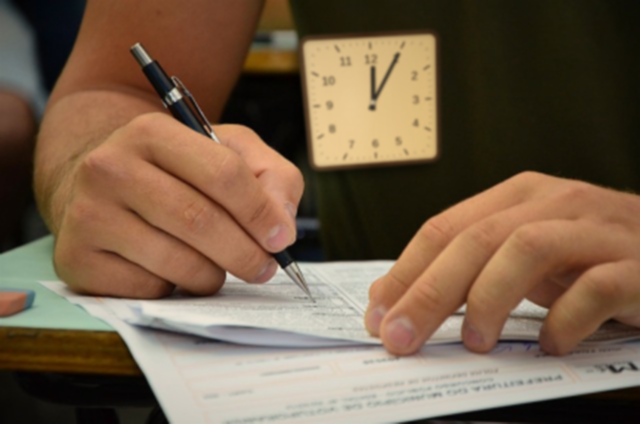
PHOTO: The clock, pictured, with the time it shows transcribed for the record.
12:05
